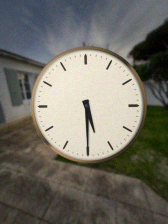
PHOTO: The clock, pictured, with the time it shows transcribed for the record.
5:30
